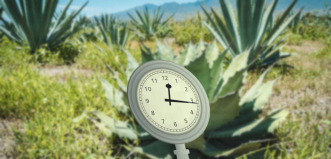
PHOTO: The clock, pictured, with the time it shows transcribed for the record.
12:16
